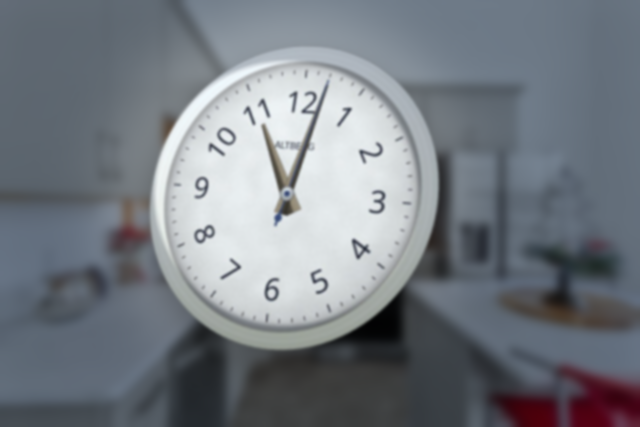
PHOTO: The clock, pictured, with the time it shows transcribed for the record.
11:02:02
